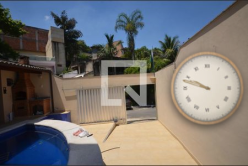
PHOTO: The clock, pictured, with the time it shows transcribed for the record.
9:48
